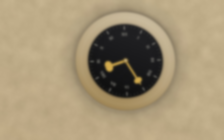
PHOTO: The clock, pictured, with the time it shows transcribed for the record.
8:25
